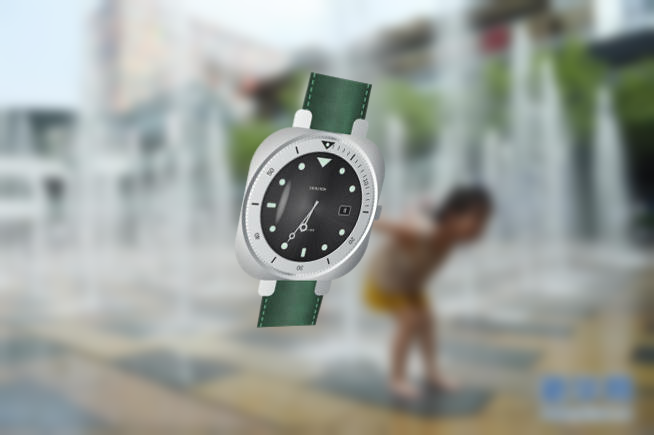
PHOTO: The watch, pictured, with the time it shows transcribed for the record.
6:35
